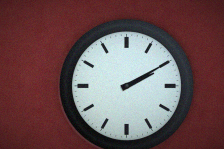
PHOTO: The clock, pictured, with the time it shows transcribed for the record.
2:10
